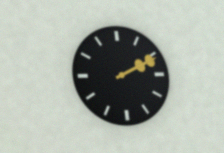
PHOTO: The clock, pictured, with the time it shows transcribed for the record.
2:11
